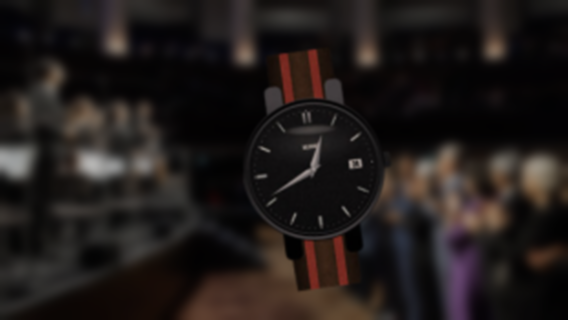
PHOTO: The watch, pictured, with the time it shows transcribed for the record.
12:41
